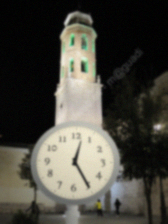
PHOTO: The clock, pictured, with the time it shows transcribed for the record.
12:25
